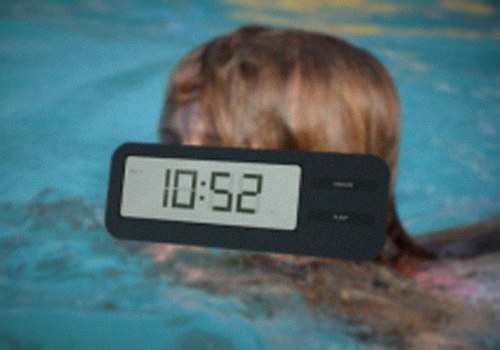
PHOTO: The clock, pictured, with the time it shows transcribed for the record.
10:52
